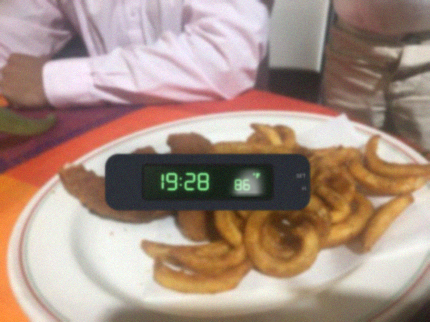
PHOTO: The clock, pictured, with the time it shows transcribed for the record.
19:28
